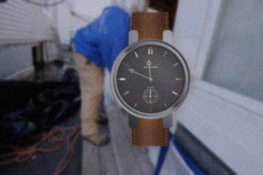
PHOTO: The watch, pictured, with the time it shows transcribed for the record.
11:49
